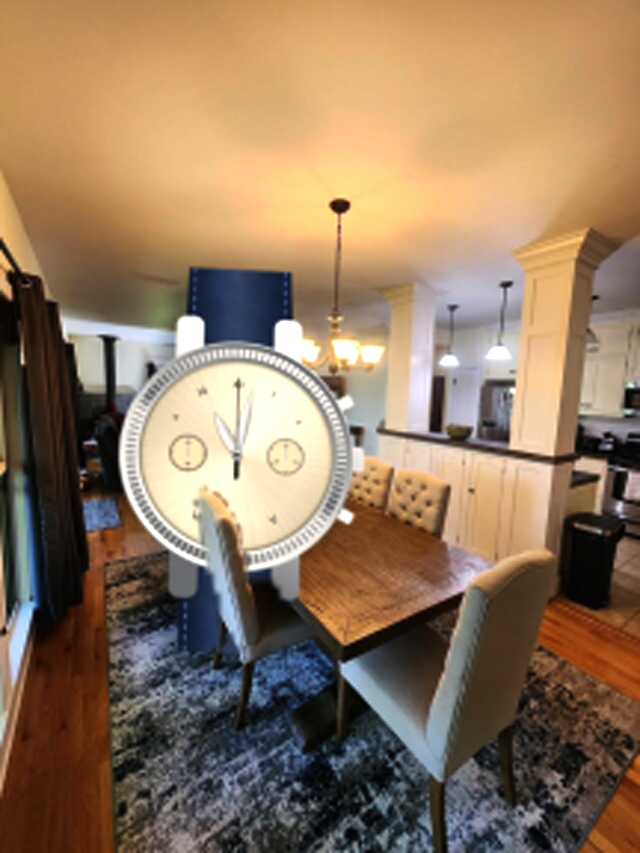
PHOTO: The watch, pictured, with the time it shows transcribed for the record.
11:02
